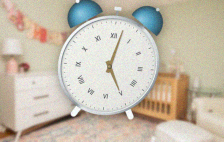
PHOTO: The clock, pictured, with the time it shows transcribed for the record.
5:02
